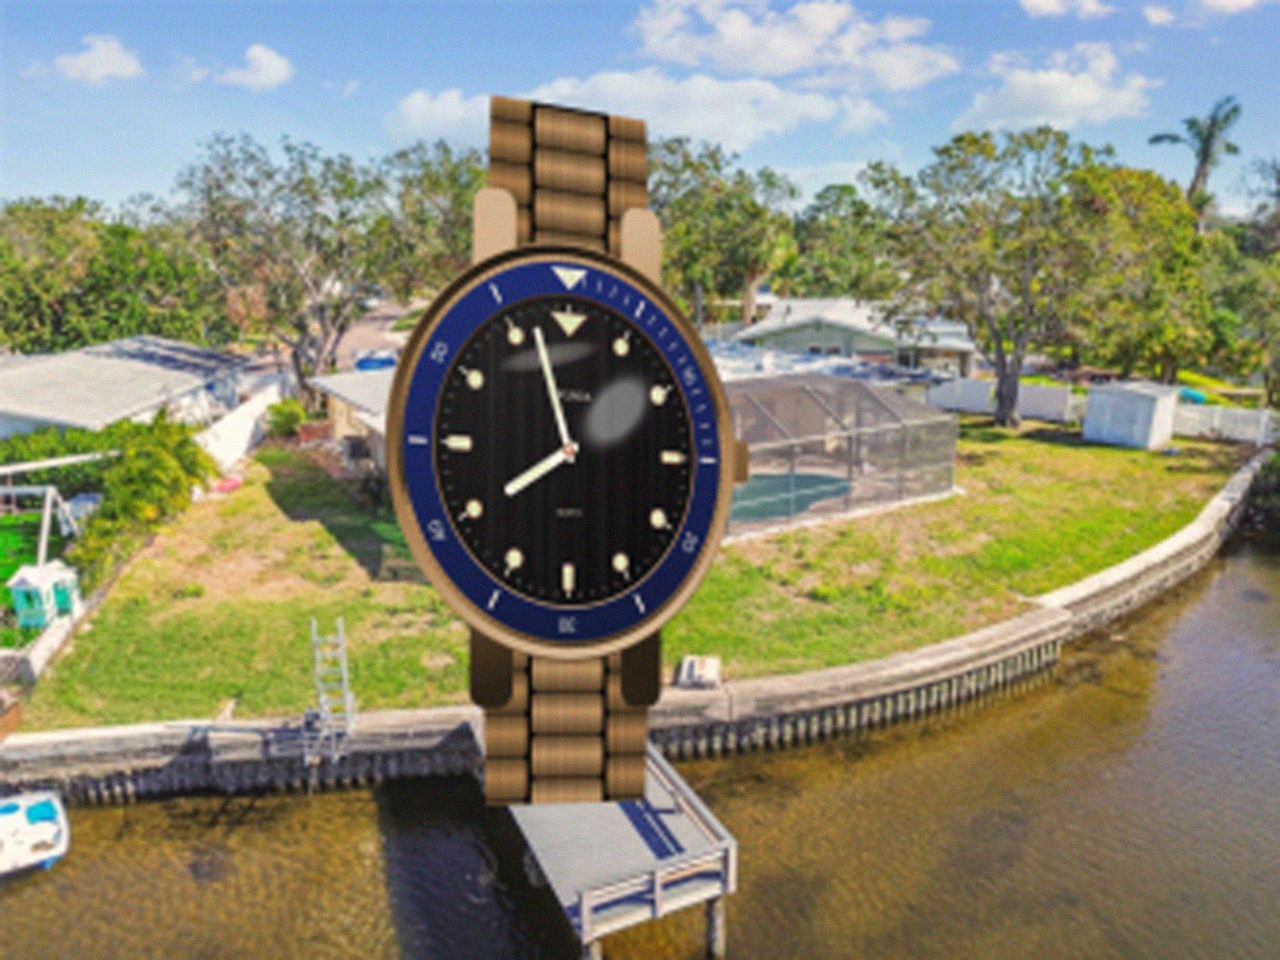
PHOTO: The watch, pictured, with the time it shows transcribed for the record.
7:57
